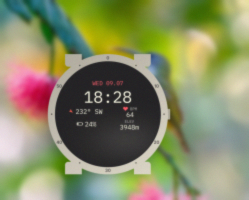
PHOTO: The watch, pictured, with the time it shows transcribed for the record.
18:28
